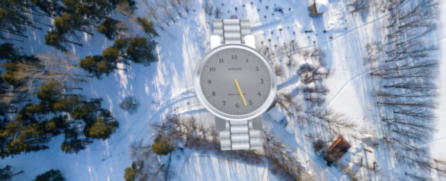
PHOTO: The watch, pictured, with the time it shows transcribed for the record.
5:27
